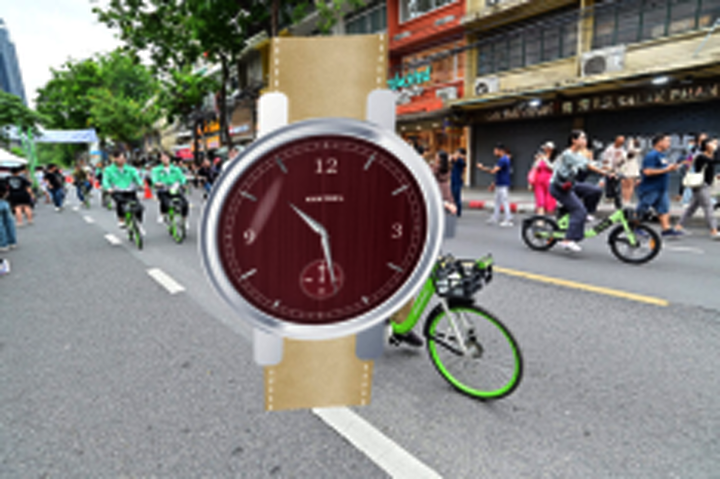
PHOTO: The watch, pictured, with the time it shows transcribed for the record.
10:28
